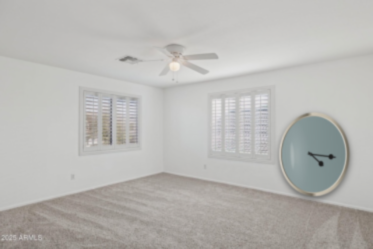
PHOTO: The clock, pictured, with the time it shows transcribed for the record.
4:16
